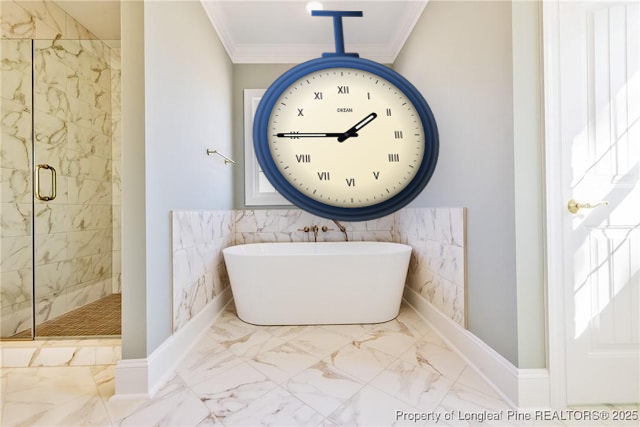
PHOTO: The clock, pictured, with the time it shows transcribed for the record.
1:45
